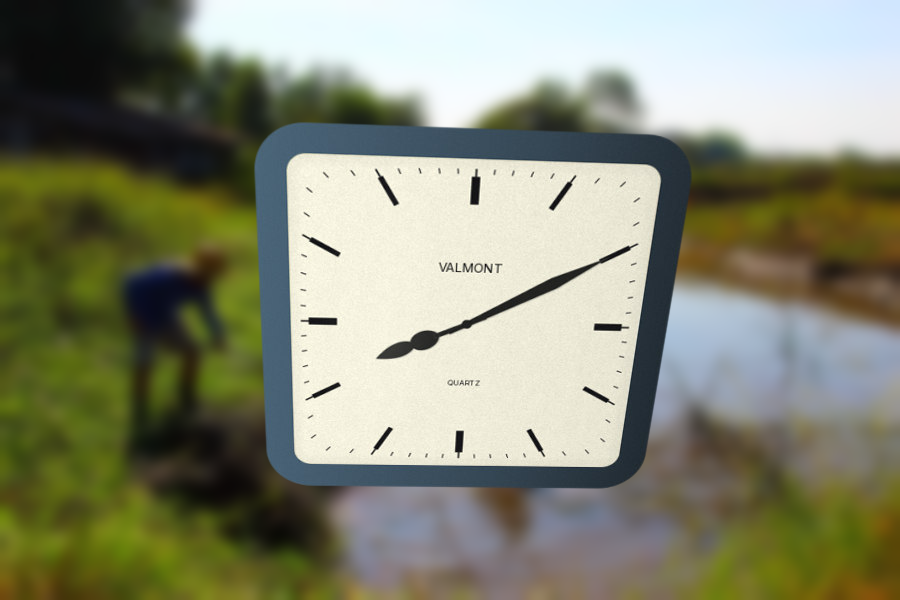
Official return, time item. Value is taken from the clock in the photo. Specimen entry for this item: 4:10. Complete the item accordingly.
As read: 8:10
